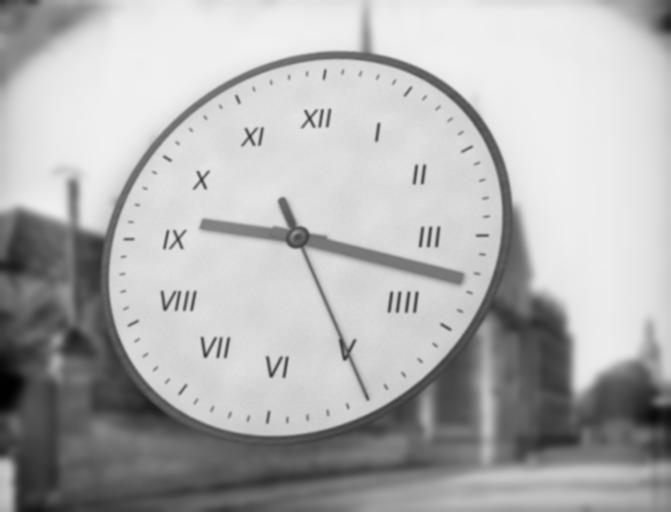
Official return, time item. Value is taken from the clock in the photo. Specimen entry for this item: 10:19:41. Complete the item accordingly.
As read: 9:17:25
